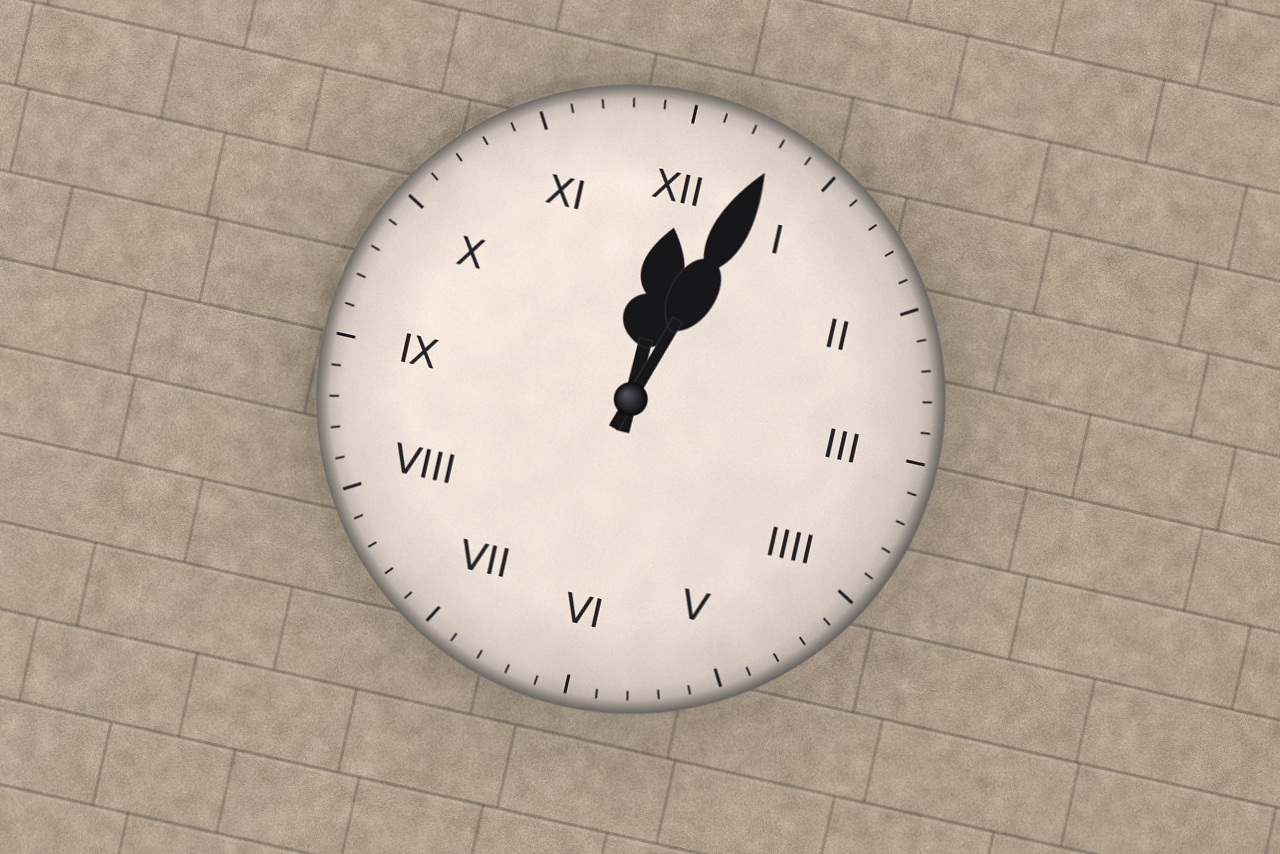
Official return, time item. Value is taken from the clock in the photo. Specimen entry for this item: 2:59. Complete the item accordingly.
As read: 12:03
